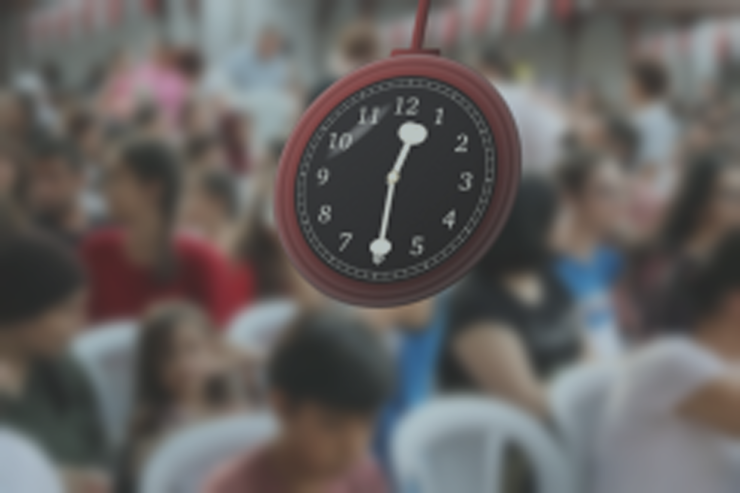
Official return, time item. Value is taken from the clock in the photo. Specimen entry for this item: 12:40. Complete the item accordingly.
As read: 12:30
